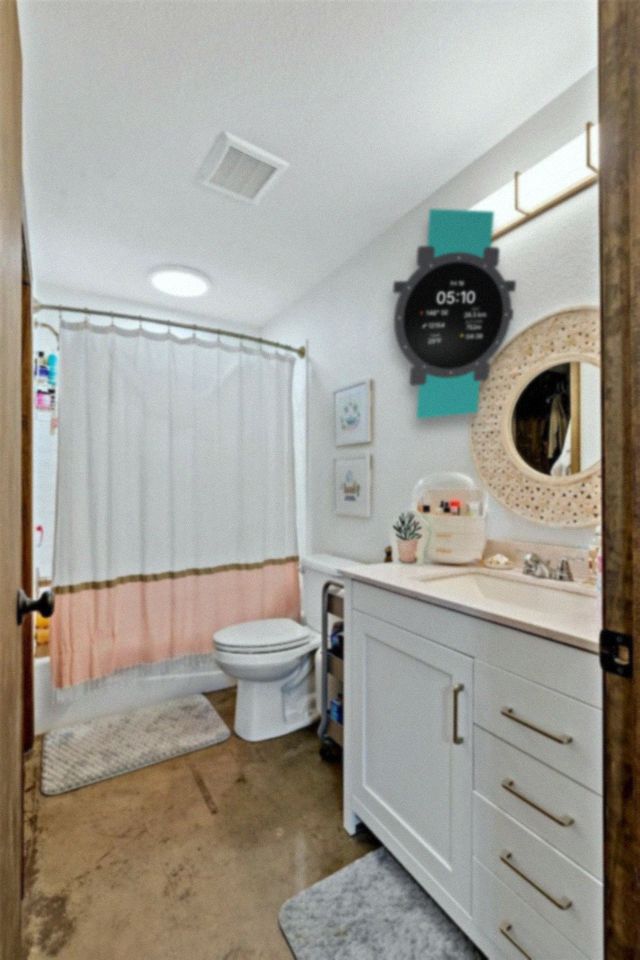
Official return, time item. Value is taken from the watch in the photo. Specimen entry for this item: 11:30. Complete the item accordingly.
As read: 5:10
